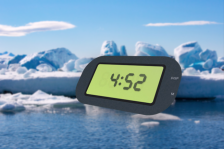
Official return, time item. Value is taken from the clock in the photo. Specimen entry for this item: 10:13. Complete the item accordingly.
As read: 4:52
